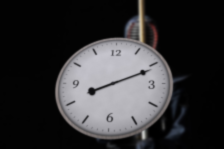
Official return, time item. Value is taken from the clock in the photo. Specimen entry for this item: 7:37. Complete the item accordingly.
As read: 8:11
